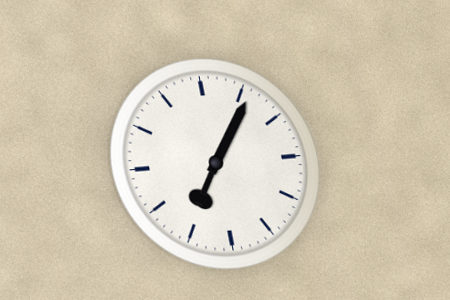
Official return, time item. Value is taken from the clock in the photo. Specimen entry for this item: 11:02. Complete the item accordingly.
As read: 7:06
